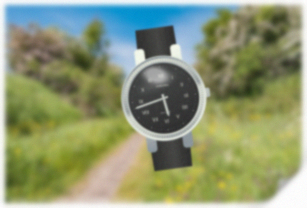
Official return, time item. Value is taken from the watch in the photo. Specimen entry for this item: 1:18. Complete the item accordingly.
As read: 5:43
